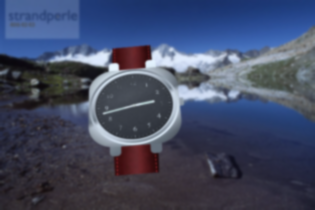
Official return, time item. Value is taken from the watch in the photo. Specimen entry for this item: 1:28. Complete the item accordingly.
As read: 2:43
